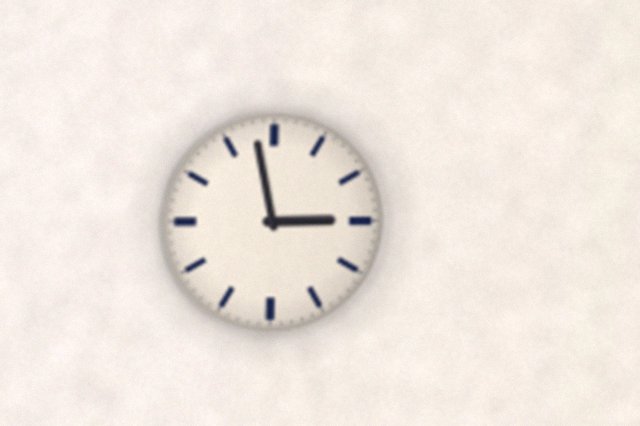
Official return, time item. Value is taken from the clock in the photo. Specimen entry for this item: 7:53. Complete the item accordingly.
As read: 2:58
